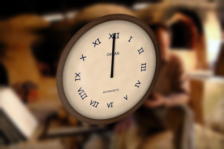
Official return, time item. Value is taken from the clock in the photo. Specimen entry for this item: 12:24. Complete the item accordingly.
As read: 12:00
